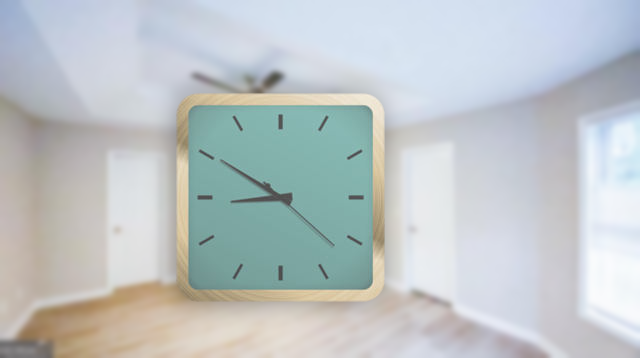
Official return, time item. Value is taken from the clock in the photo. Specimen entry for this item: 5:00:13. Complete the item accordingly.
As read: 8:50:22
